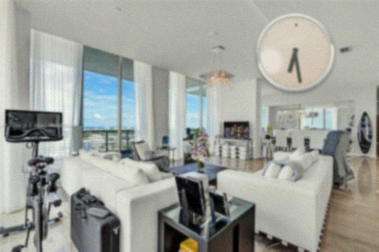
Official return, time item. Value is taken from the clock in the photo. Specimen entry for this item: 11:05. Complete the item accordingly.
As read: 6:28
